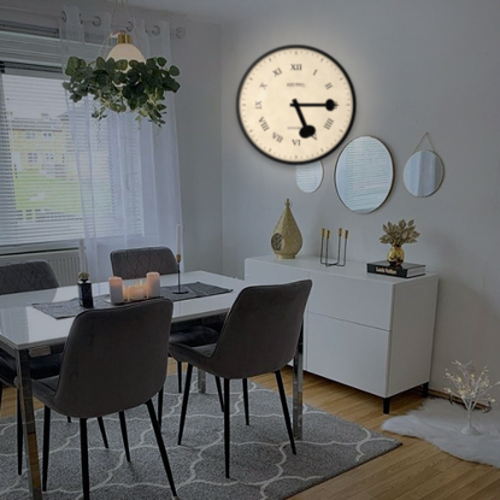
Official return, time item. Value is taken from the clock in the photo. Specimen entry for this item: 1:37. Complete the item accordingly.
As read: 5:15
